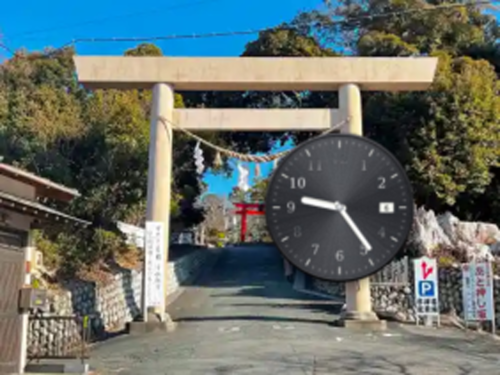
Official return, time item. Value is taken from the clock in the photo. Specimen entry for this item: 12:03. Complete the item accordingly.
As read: 9:24
